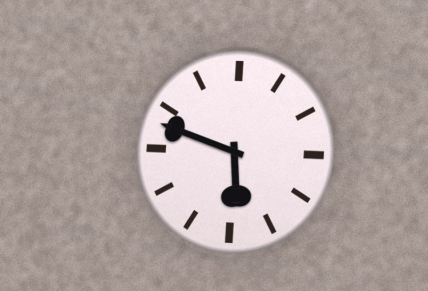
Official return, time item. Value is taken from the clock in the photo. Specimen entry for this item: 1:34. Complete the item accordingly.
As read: 5:48
